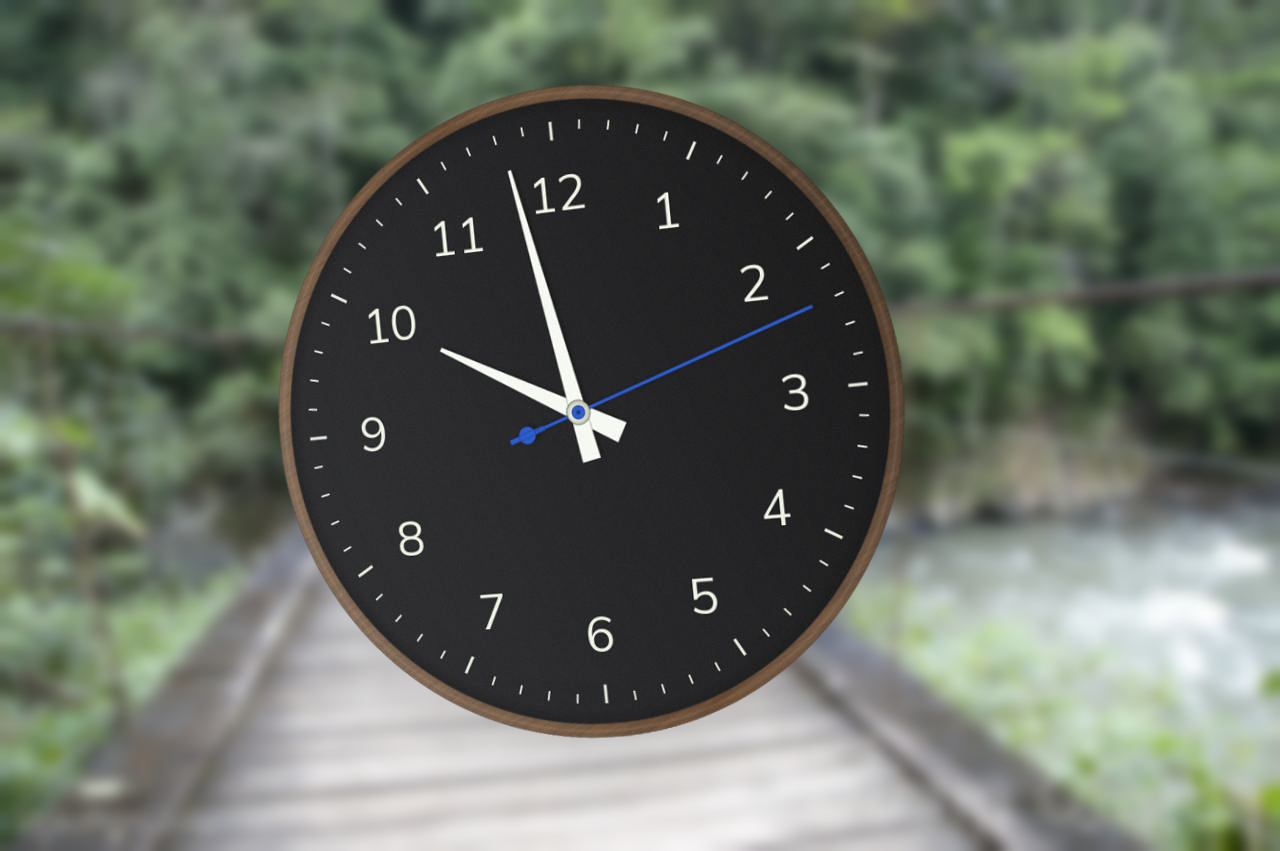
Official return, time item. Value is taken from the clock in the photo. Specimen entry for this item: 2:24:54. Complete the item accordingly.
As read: 9:58:12
